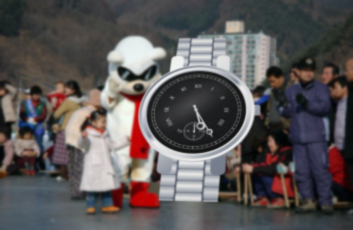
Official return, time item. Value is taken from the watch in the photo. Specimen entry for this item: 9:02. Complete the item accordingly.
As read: 5:25
